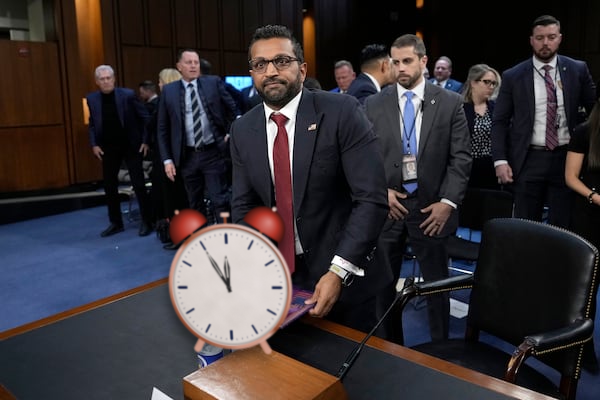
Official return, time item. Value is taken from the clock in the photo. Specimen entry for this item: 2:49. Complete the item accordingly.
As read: 11:55
